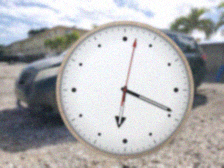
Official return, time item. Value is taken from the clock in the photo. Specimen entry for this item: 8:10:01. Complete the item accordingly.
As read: 6:19:02
